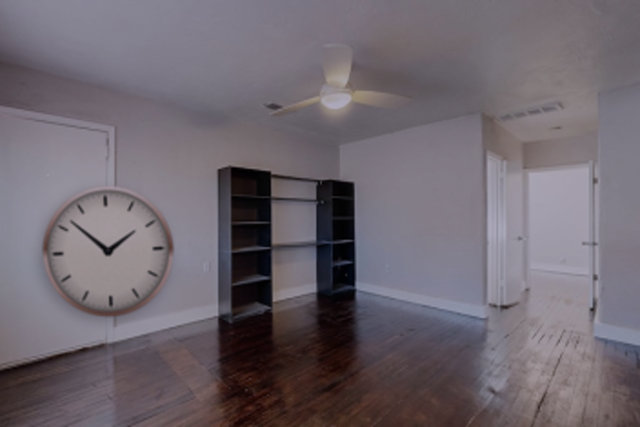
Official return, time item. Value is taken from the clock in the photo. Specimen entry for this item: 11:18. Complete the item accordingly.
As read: 1:52
